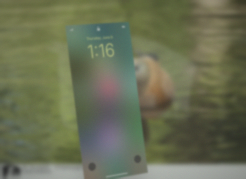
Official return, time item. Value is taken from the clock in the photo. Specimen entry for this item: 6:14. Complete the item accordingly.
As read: 1:16
